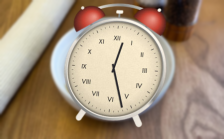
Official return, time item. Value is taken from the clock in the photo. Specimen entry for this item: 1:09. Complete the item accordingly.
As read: 12:27
